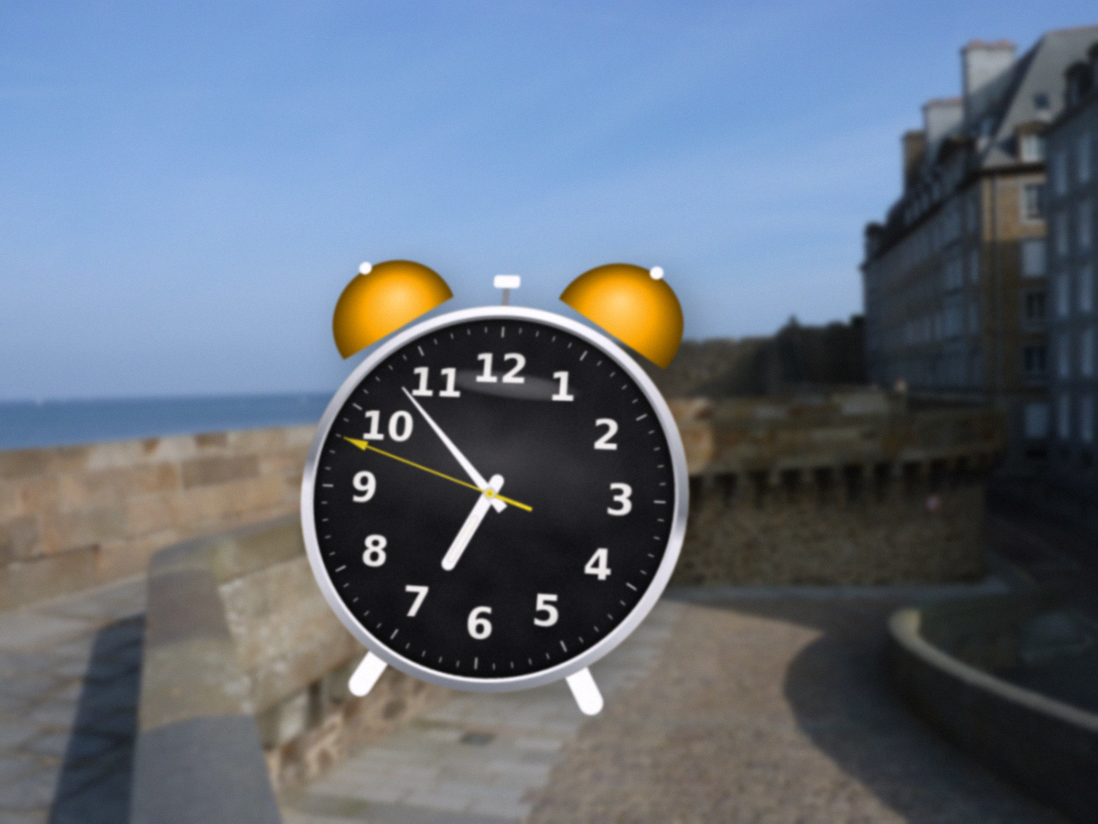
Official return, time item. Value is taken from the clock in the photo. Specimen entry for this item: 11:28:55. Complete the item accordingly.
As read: 6:52:48
